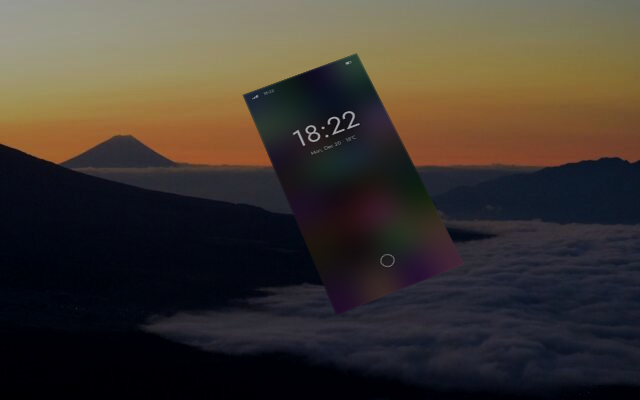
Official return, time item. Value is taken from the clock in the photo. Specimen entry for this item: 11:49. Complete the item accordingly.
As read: 18:22
